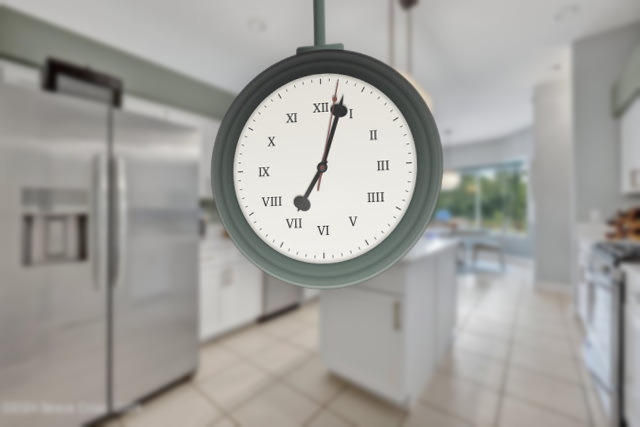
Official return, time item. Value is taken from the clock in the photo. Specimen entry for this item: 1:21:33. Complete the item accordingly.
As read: 7:03:02
